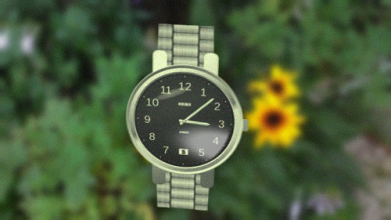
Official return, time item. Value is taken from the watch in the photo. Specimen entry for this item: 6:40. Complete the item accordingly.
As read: 3:08
